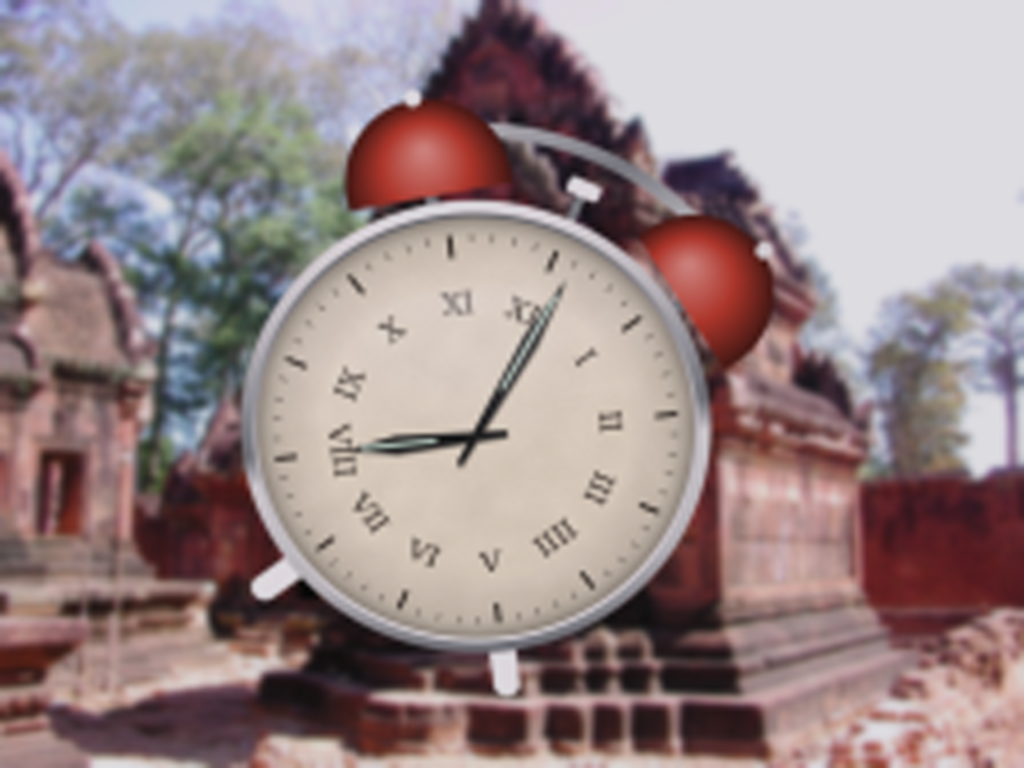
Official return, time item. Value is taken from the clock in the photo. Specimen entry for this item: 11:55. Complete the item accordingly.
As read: 8:01
